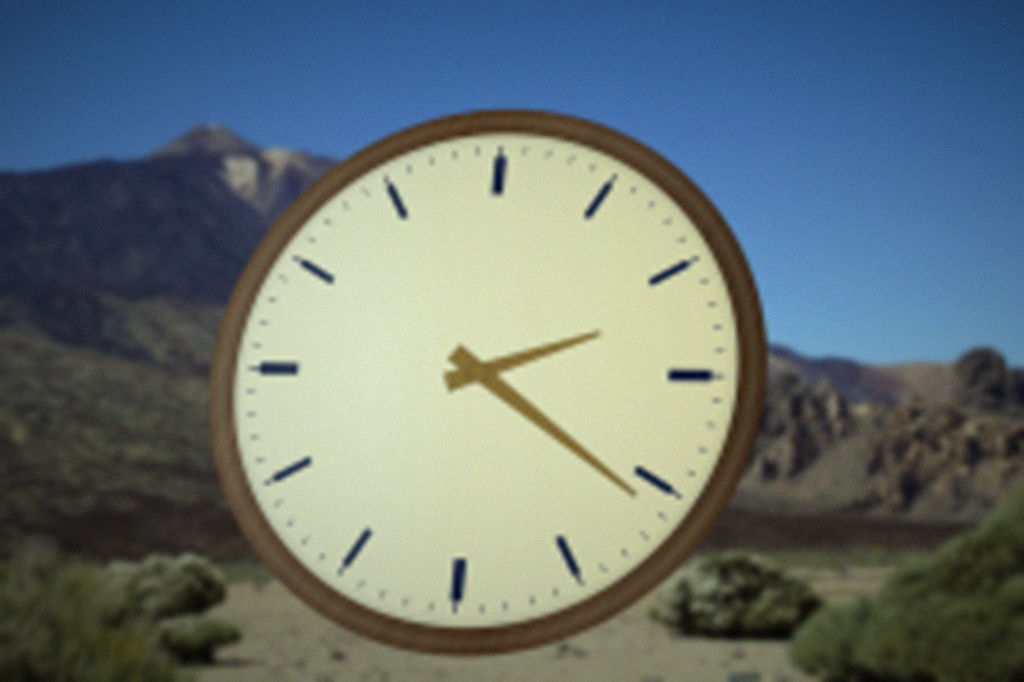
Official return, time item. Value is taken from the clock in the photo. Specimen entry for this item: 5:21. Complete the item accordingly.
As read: 2:21
